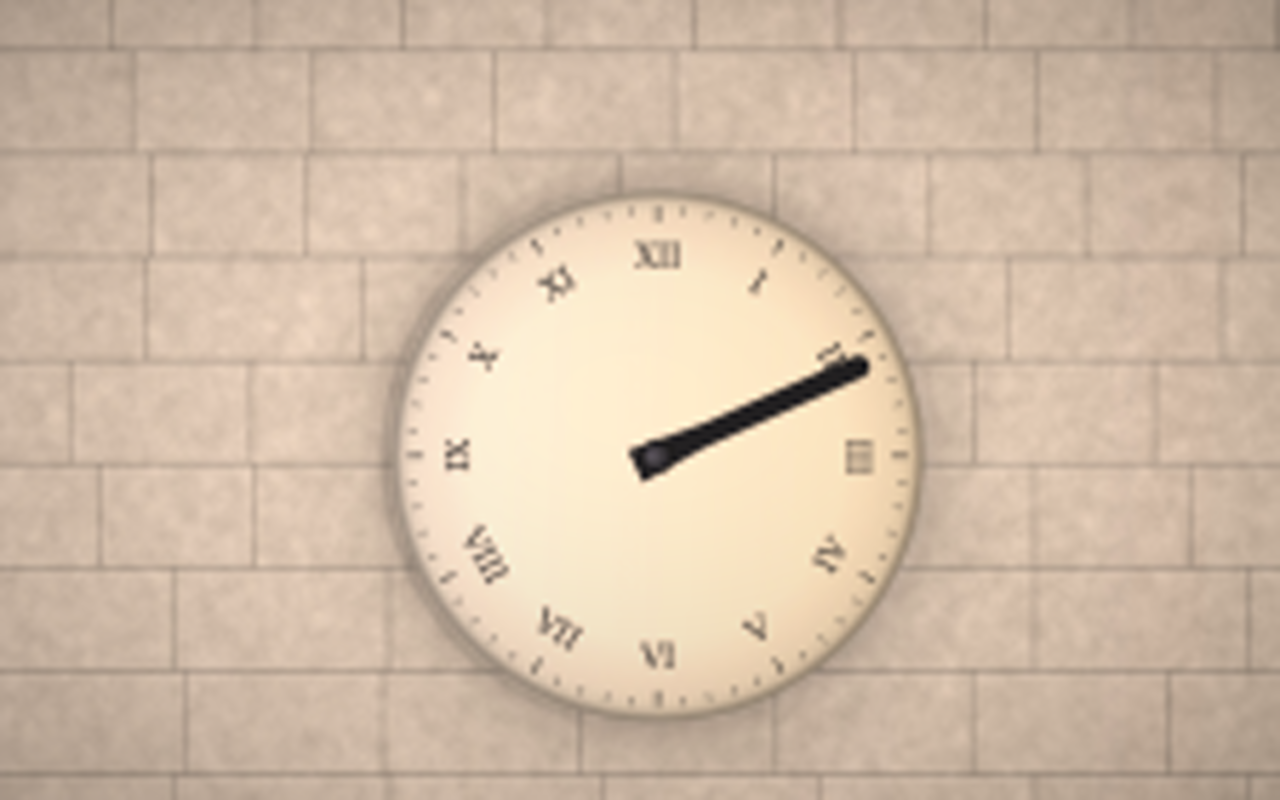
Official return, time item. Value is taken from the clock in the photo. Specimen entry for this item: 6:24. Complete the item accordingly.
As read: 2:11
